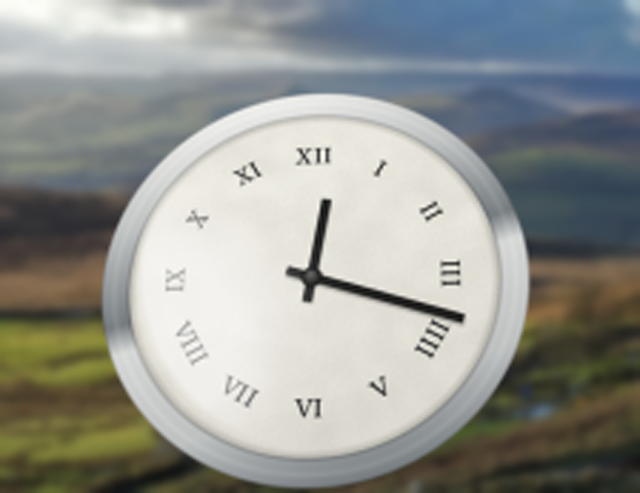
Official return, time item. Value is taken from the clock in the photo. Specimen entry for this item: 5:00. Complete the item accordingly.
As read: 12:18
